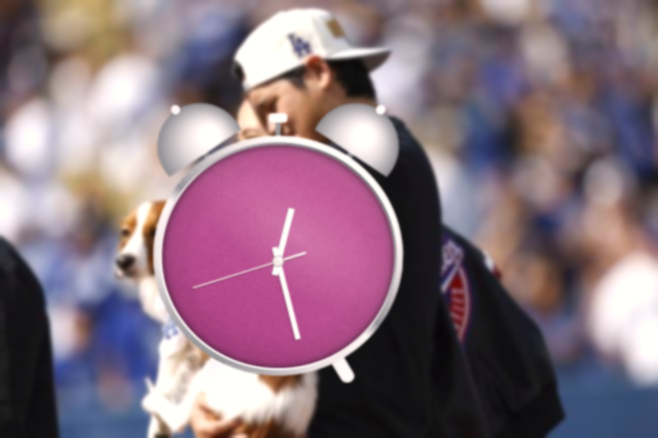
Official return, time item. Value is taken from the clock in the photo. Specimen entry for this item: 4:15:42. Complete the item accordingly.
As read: 12:27:42
